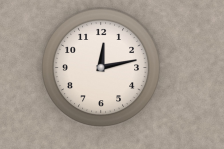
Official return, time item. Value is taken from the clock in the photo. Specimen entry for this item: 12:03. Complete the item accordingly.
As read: 12:13
